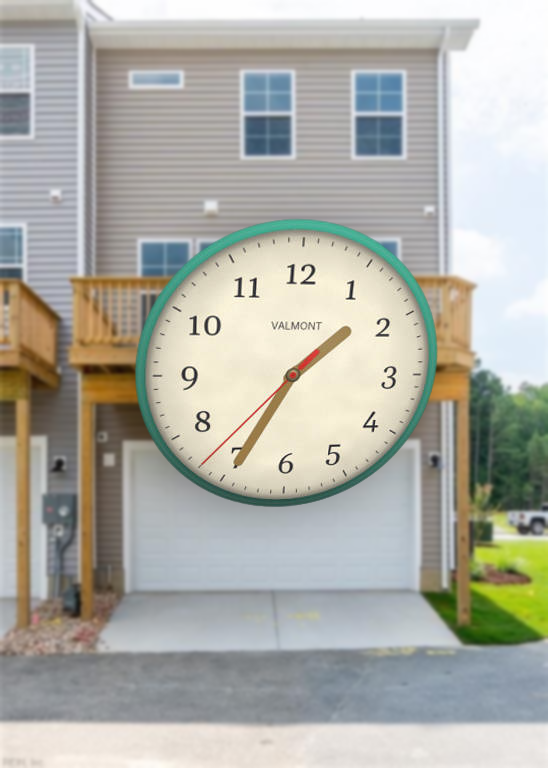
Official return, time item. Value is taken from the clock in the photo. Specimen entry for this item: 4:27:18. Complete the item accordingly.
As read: 1:34:37
